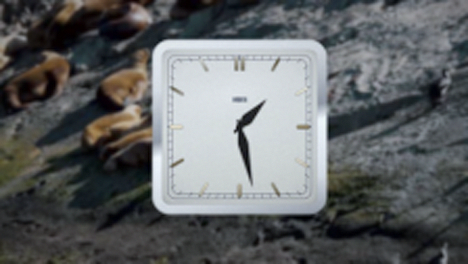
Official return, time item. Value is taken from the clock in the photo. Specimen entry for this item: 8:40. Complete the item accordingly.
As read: 1:28
